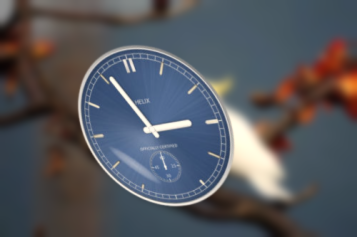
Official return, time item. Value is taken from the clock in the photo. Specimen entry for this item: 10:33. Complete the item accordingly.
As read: 2:56
